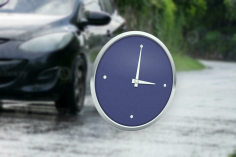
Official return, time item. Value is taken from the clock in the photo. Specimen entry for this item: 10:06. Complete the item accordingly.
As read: 3:00
